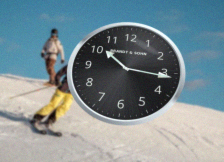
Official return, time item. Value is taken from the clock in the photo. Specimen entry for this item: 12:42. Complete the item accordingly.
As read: 10:16
